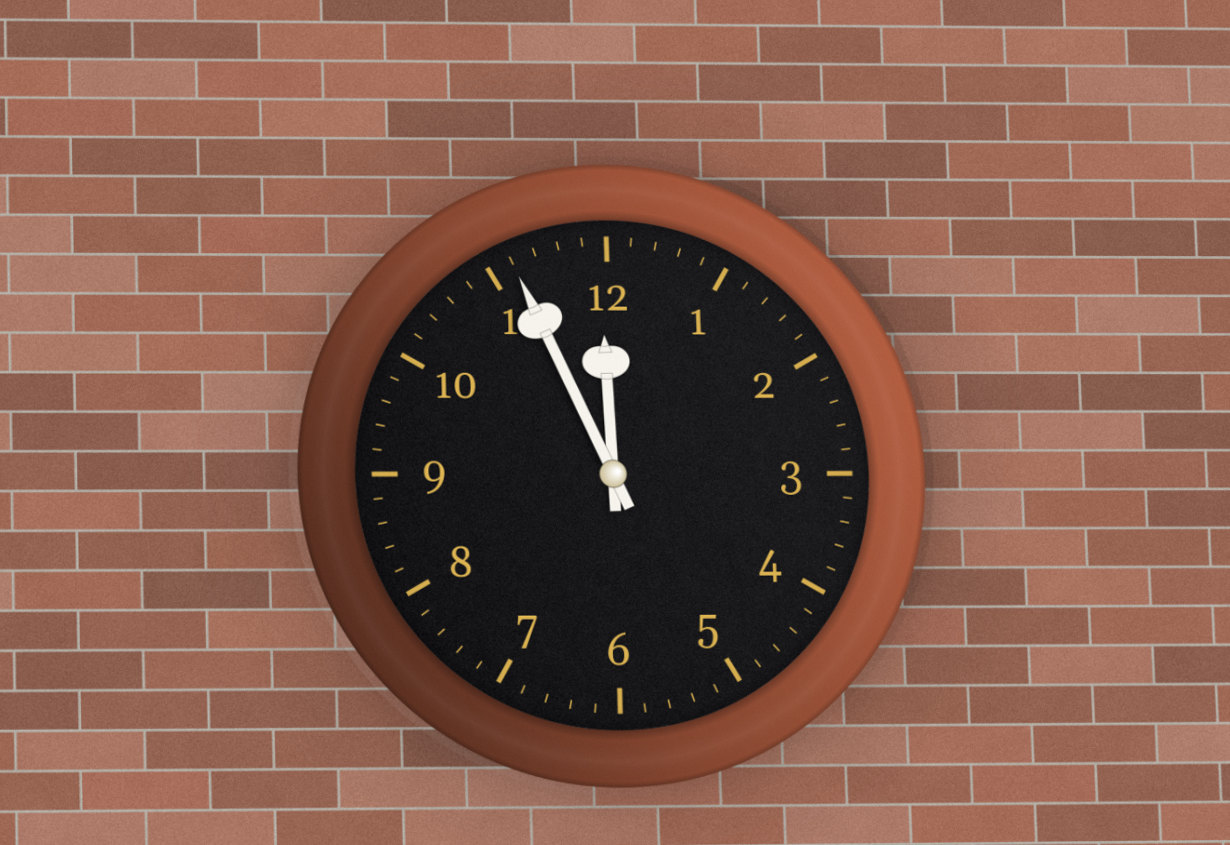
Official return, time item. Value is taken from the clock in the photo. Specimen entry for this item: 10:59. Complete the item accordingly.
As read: 11:56
